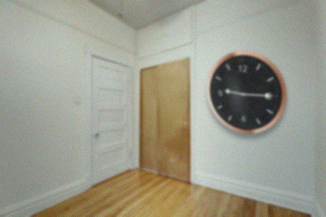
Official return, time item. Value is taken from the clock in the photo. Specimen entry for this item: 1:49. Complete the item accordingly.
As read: 9:15
